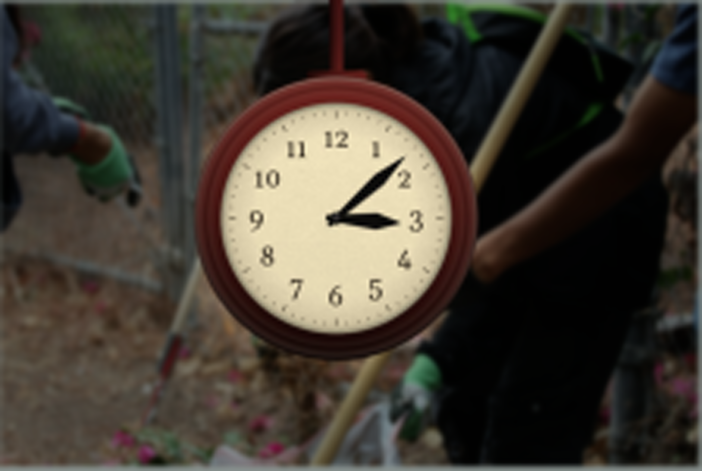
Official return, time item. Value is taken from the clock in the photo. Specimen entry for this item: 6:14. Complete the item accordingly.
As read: 3:08
